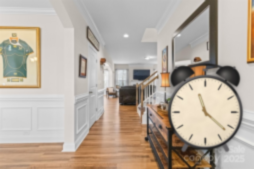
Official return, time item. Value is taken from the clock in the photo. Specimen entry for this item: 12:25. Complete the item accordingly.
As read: 11:22
